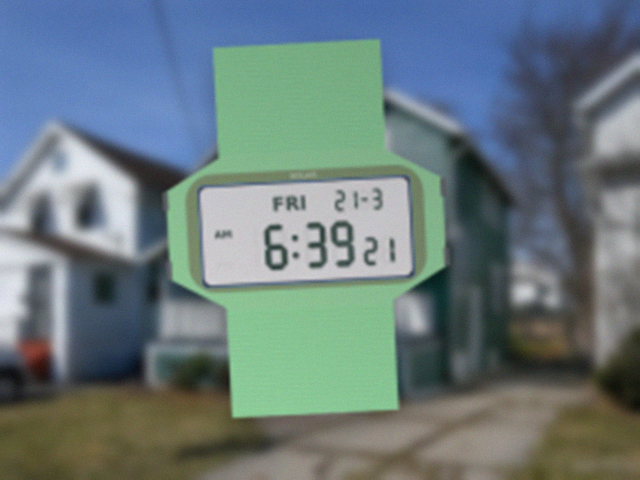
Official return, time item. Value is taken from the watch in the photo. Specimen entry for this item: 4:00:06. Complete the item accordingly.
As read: 6:39:21
